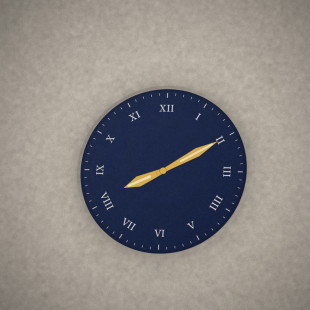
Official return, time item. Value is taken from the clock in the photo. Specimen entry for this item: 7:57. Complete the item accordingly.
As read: 8:10
